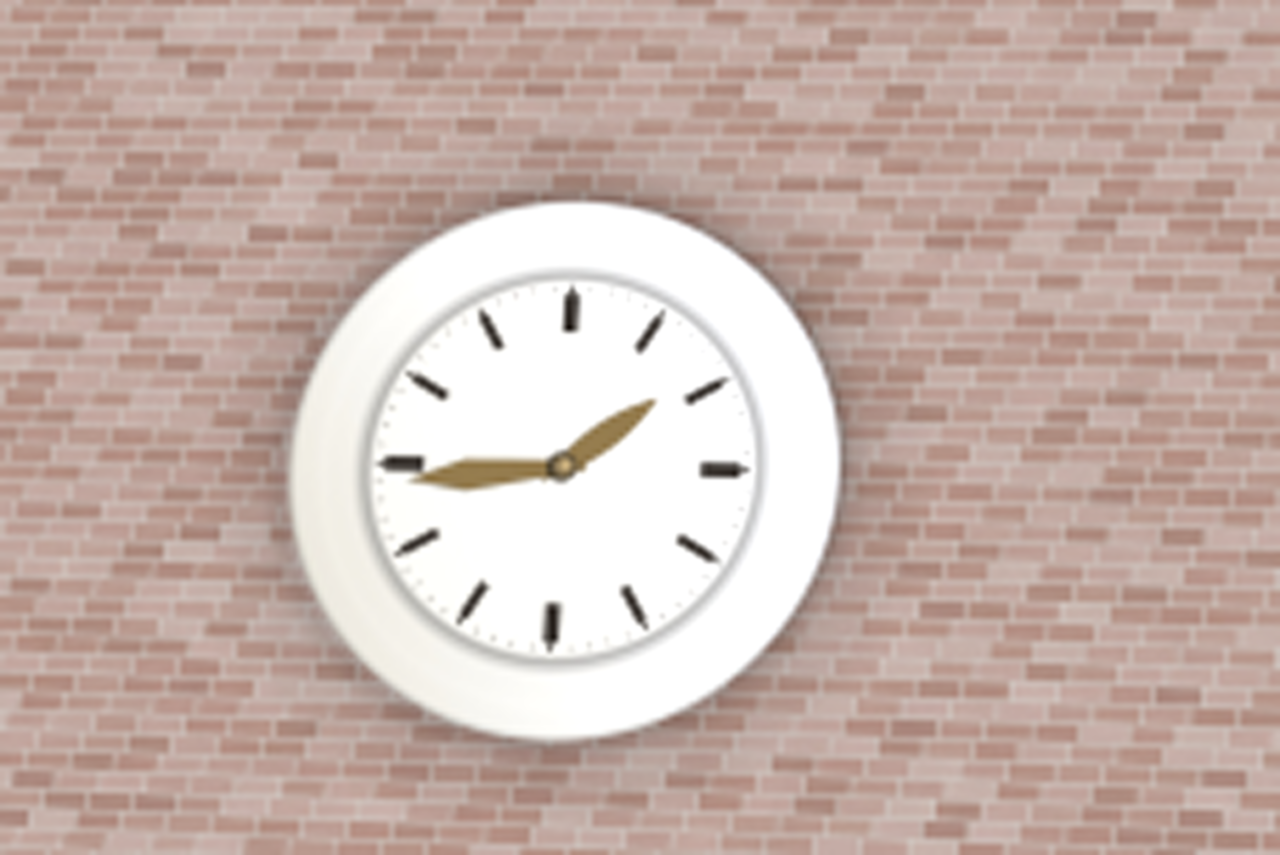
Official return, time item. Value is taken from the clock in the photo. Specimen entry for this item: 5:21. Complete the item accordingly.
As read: 1:44
